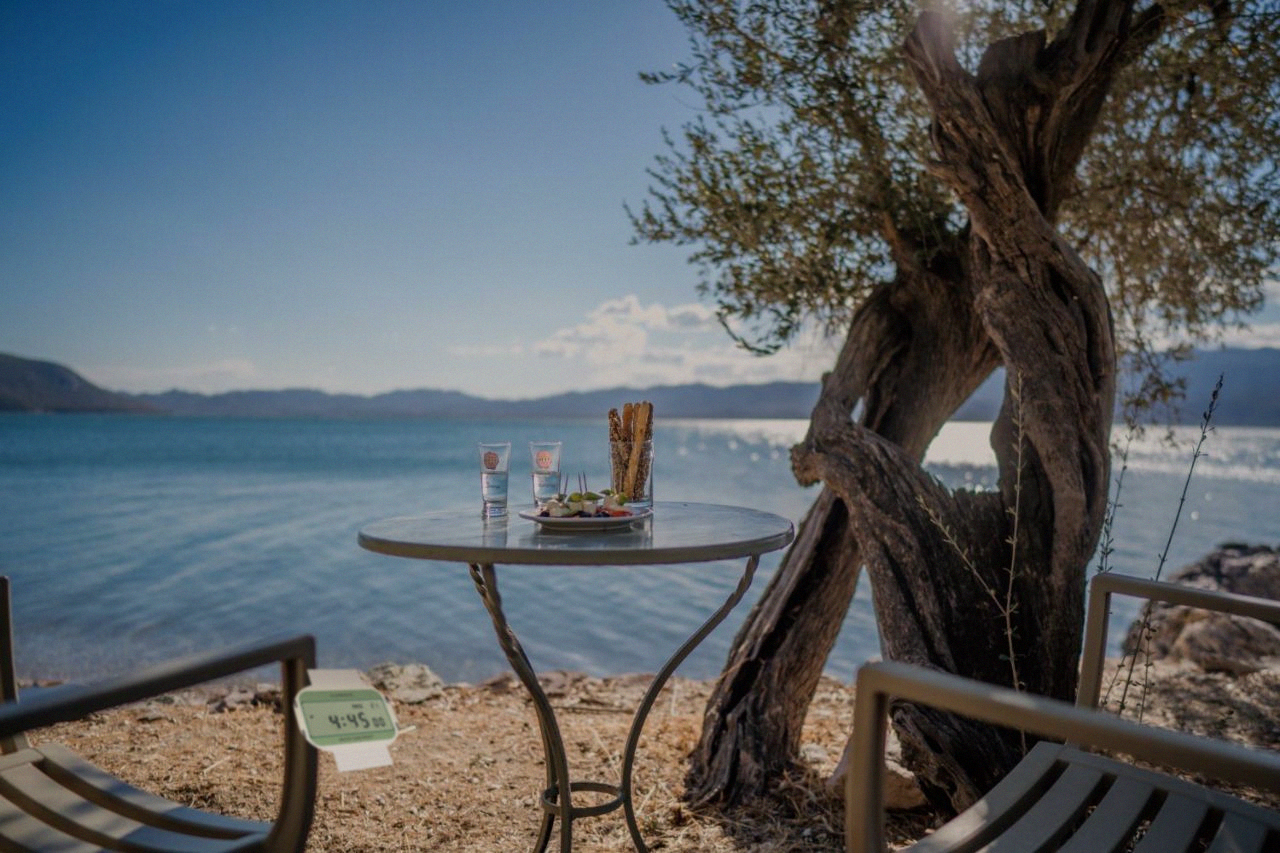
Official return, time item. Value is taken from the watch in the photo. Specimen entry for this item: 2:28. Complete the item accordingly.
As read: 4:45
